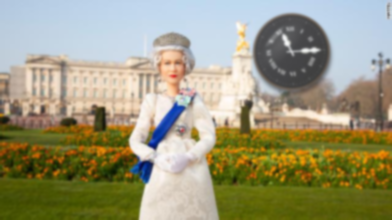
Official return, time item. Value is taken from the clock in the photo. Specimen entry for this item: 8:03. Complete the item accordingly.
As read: 11:15
